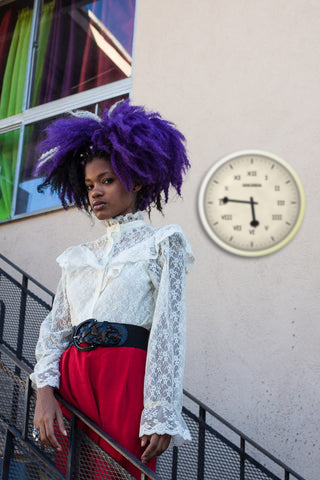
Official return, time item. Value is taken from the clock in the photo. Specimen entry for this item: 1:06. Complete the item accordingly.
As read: 5:46
